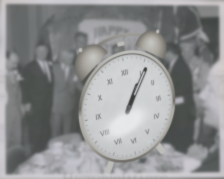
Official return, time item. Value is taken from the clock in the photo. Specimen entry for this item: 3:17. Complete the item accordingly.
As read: 1:06
